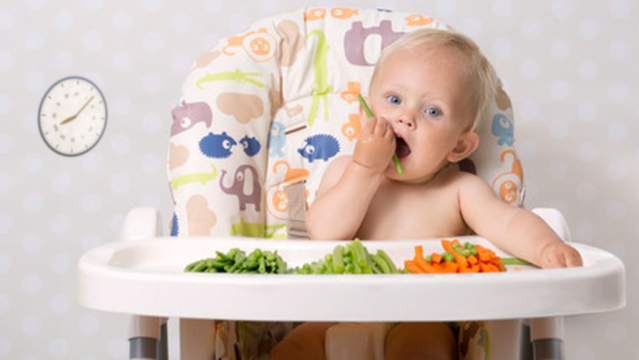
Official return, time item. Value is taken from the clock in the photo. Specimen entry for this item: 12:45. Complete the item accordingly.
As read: 8:07
